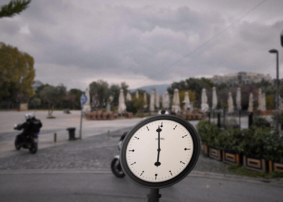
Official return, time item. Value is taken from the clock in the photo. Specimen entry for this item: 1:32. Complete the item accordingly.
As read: 5:59
